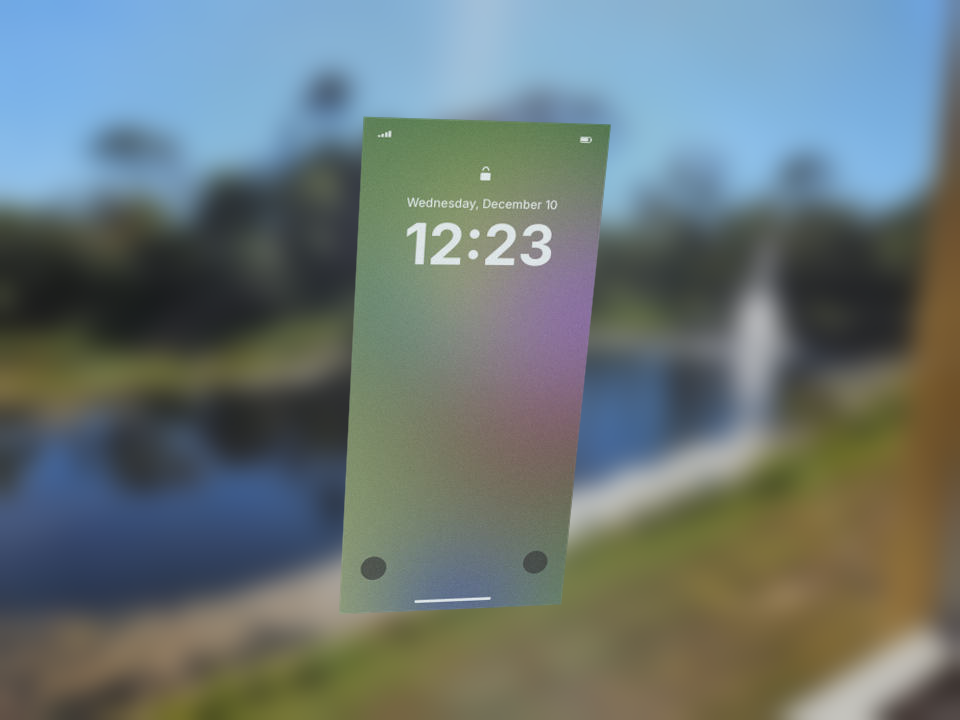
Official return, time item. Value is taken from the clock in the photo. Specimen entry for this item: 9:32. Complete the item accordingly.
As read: 12:23
